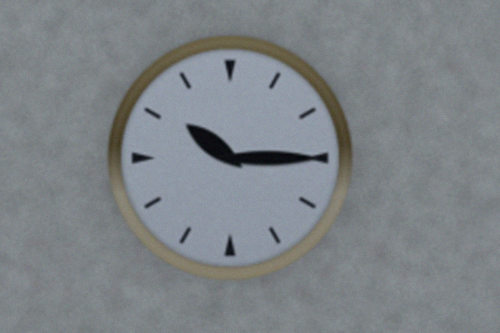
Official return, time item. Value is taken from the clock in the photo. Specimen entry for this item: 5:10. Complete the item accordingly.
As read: 10:15
